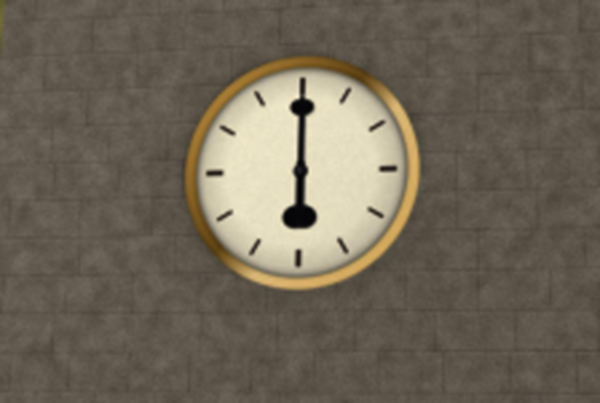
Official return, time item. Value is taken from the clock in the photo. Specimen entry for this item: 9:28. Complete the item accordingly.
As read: 6:00
